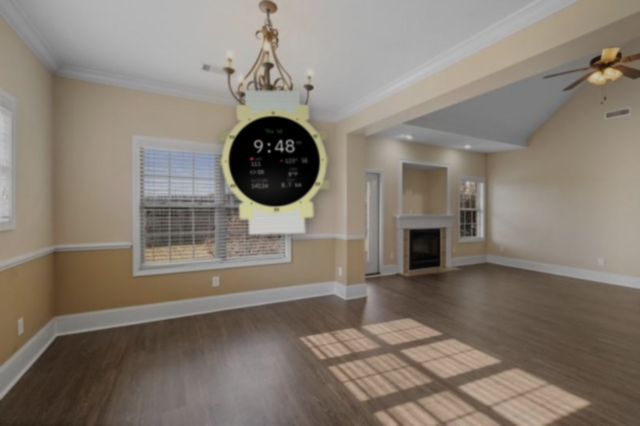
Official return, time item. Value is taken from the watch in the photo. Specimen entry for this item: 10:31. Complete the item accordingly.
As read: 9:48
